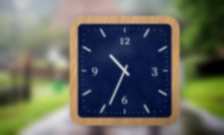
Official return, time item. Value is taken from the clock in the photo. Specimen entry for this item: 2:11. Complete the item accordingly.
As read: 10:34
